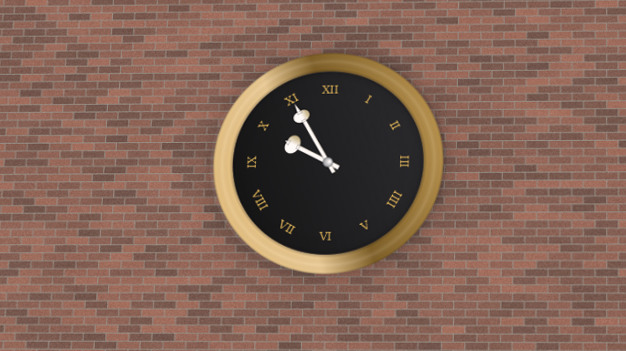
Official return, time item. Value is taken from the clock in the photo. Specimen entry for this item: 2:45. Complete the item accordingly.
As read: 9:55
